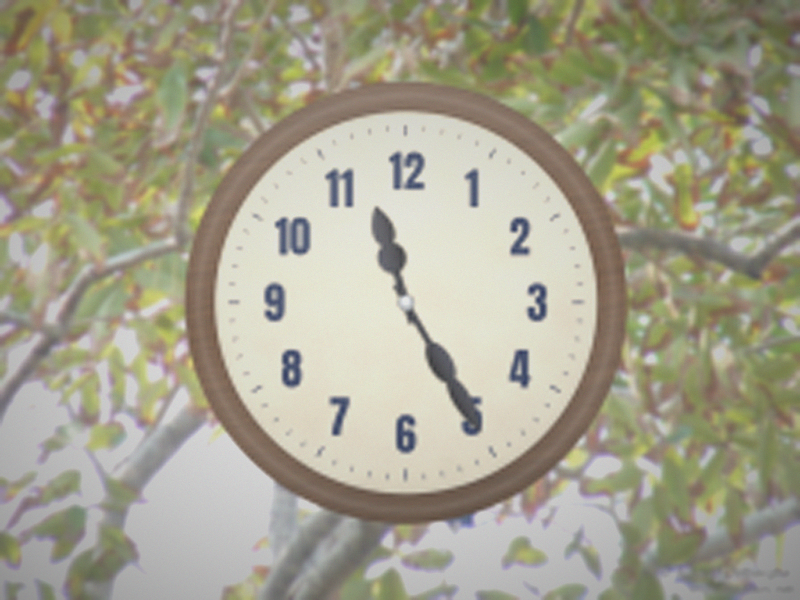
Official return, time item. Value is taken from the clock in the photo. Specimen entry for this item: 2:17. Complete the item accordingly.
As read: 11:25
